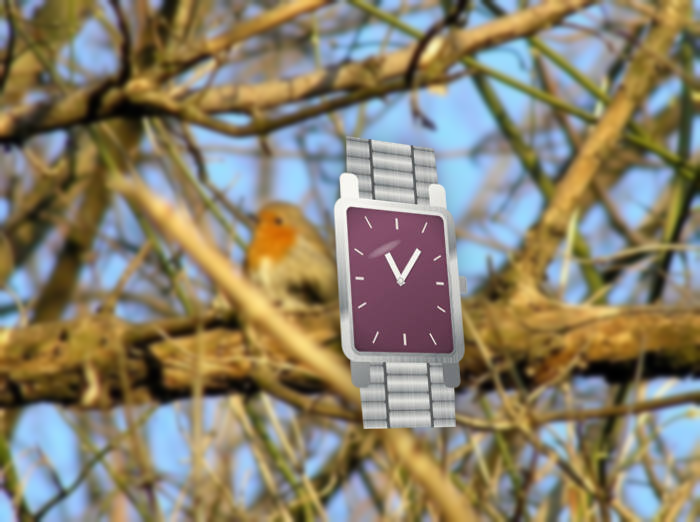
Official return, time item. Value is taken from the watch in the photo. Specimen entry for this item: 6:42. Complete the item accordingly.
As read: 11:06
